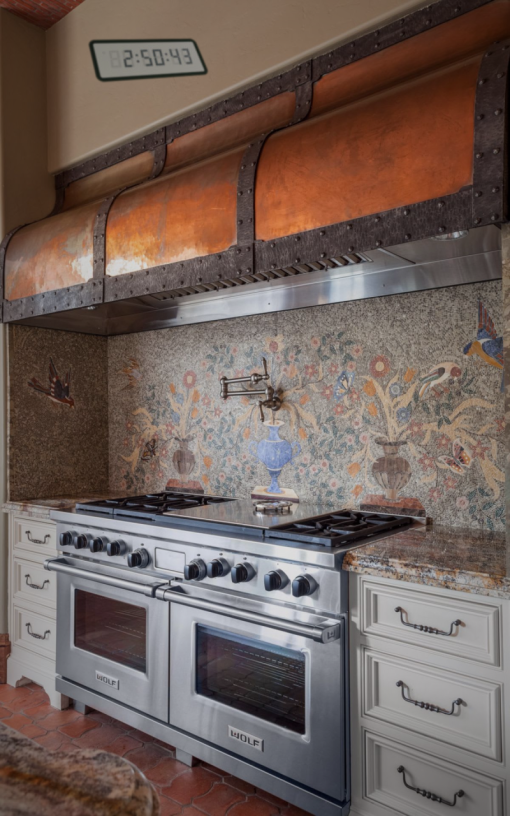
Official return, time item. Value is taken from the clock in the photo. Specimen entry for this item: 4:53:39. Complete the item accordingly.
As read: 2:50:43
